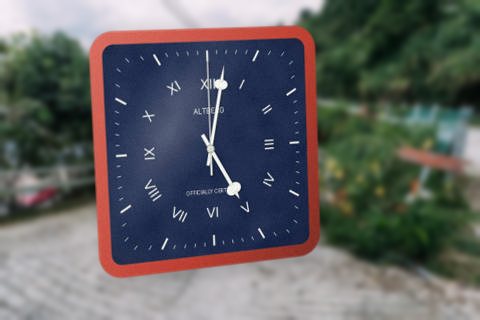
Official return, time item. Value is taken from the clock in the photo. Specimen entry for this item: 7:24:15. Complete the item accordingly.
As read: 5:02:00
